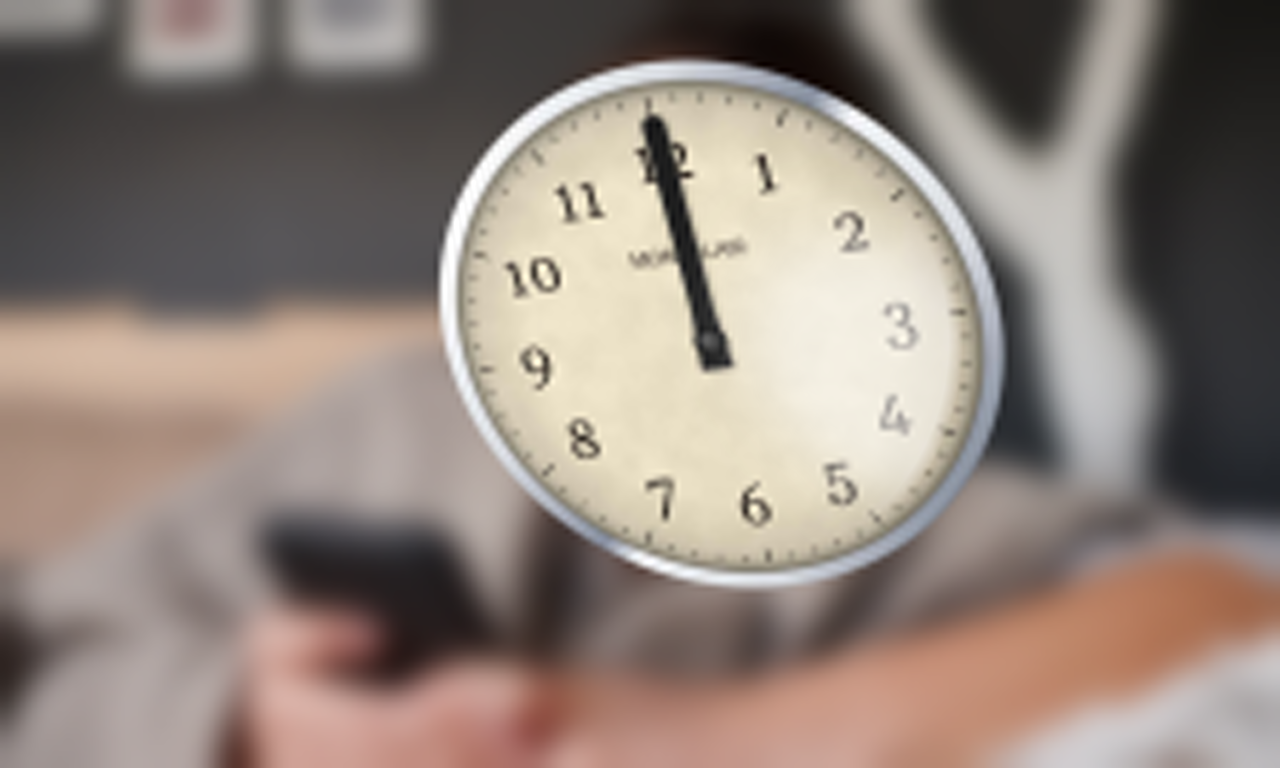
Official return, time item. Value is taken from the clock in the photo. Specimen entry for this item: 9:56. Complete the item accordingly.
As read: 12:00
